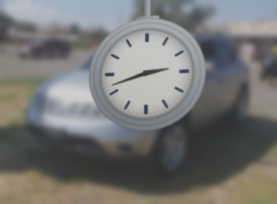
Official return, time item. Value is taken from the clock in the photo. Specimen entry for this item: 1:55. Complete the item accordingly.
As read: 2:42
